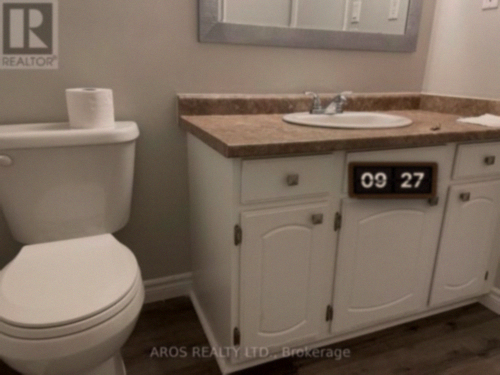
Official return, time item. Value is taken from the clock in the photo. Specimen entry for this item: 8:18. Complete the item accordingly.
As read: 9:27
